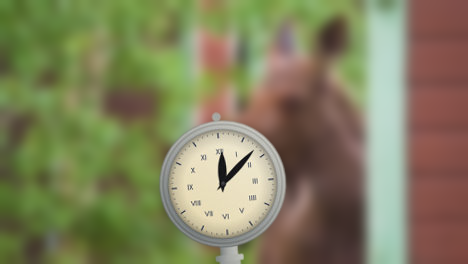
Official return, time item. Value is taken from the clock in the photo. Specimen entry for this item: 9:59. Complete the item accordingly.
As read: 12:08
